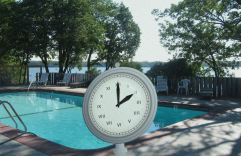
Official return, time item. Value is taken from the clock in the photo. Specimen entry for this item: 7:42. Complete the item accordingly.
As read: 2:00
